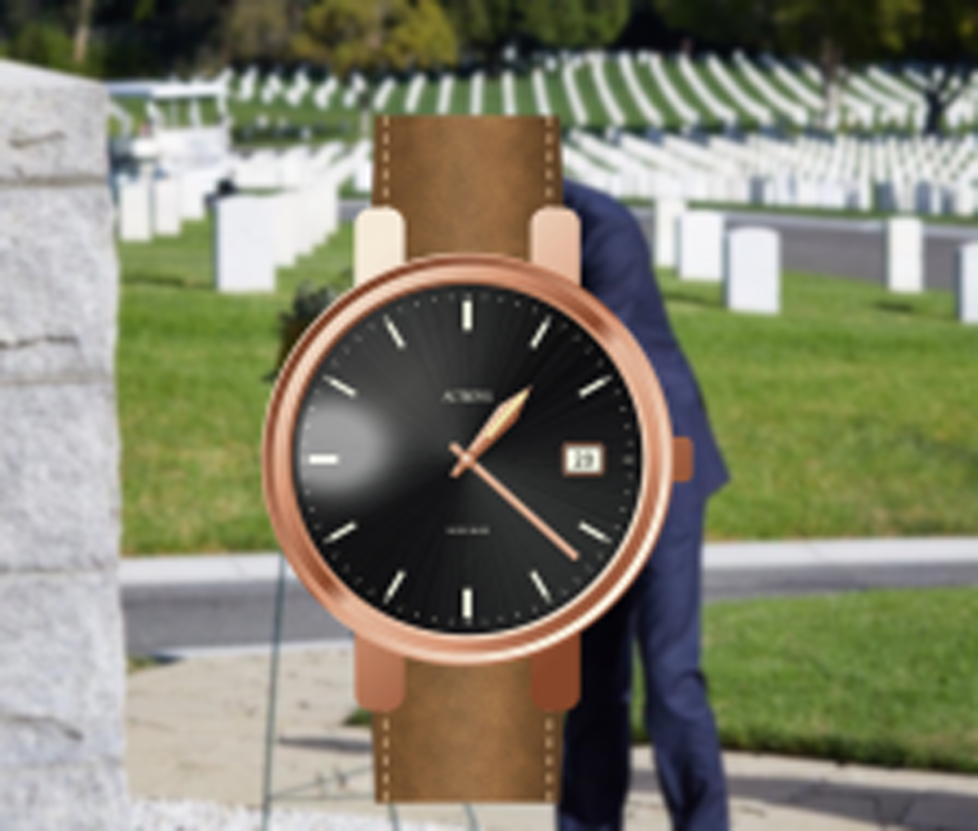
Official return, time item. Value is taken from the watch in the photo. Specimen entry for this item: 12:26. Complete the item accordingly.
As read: 1:22
